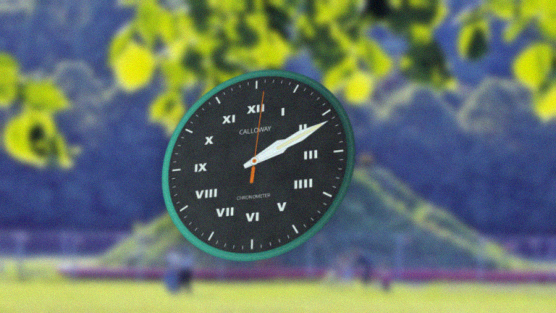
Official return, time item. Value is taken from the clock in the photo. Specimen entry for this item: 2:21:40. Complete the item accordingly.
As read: 2:11:01
